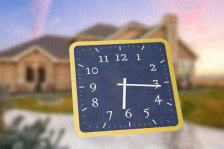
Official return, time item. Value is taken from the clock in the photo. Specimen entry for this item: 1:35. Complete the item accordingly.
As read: 6:16
